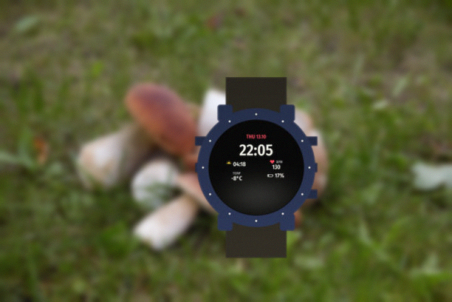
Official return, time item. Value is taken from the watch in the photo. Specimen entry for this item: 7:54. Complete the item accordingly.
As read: 22:05
